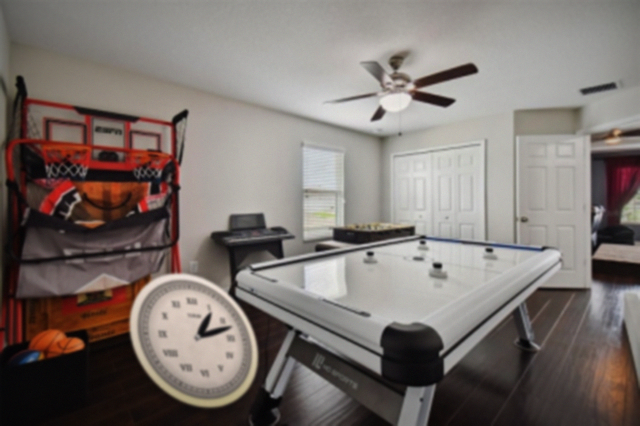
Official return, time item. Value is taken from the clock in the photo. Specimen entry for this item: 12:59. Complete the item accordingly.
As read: 1:12
